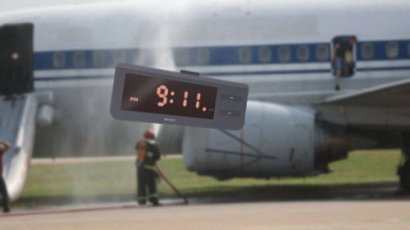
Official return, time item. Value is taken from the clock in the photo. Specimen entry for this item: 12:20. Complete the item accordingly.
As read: 9:11
